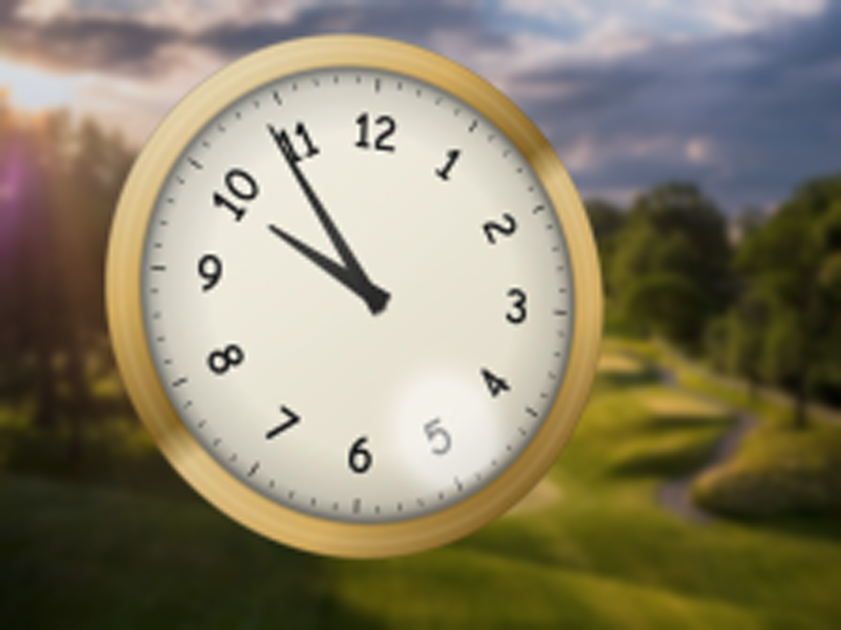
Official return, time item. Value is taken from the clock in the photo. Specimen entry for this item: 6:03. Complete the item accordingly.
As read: 9:54
